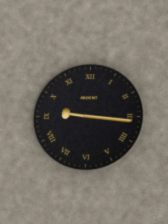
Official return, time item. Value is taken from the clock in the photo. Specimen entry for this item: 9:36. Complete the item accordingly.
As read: 9:16
